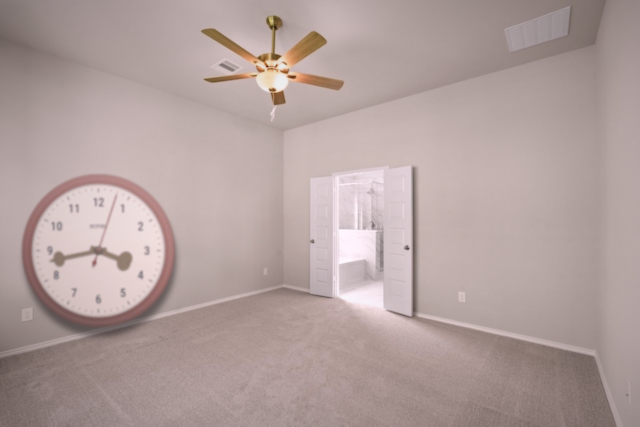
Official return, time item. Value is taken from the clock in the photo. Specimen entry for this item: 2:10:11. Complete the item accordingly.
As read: 3:43:03
